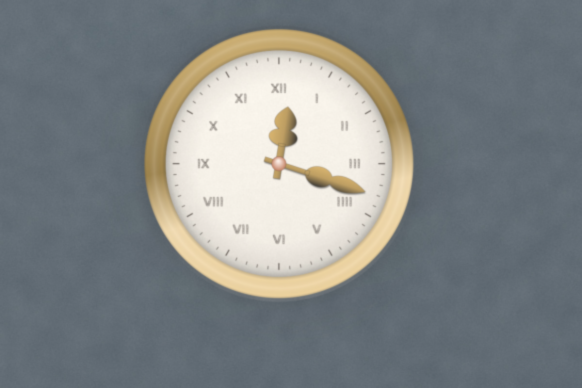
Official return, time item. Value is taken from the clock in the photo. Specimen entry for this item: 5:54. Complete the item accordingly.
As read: 12:18
